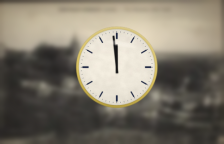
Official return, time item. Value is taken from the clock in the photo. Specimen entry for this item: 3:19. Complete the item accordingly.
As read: 11:59
